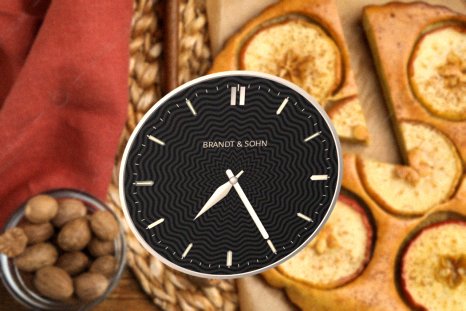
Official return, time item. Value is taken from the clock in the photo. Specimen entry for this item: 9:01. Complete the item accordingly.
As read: 7:25
